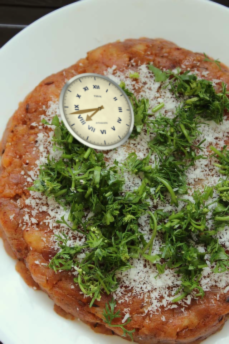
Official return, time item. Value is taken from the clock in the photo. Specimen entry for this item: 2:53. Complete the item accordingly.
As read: 7:43
